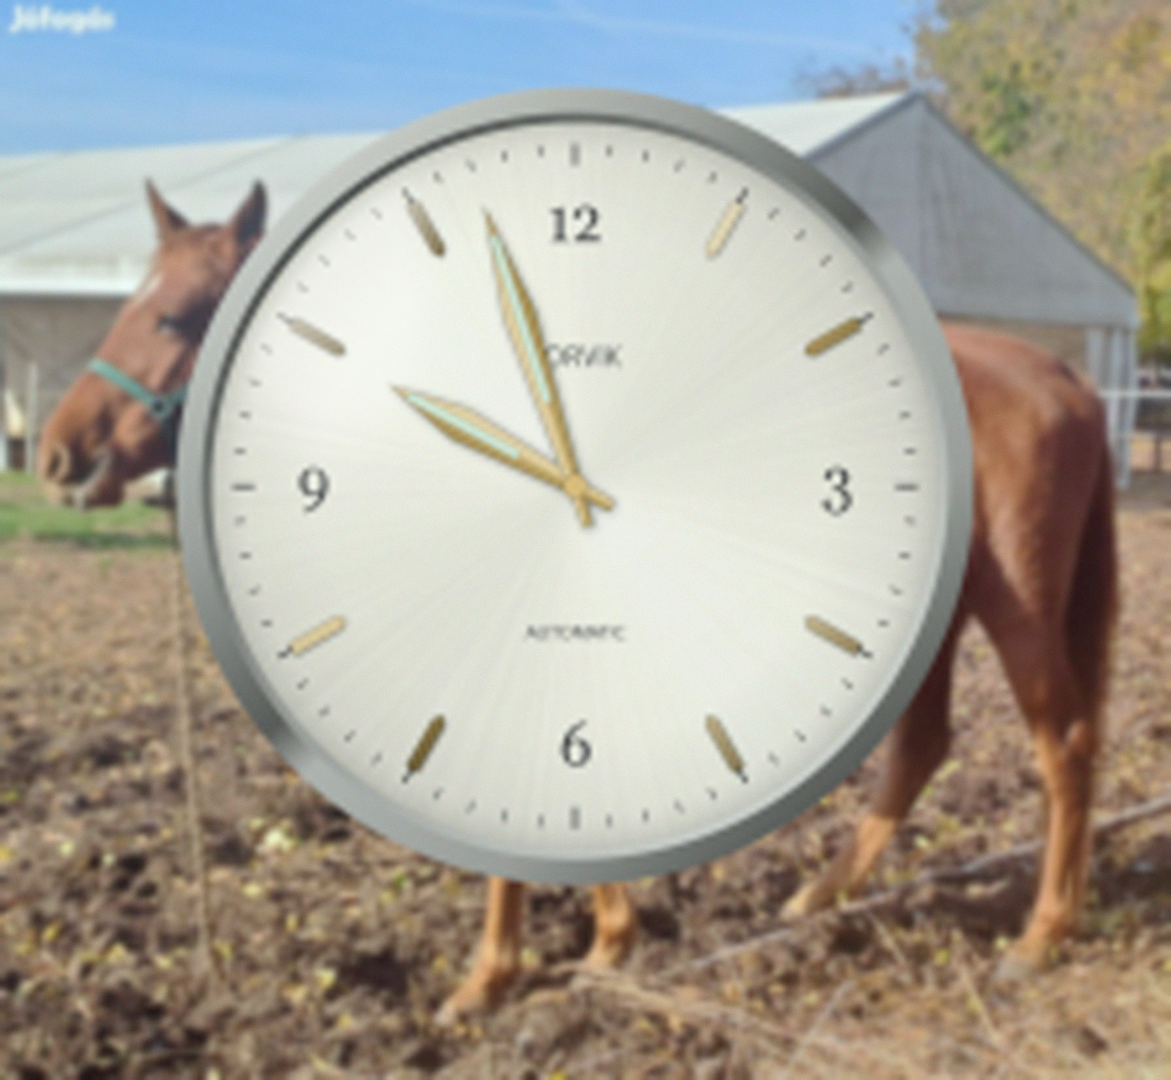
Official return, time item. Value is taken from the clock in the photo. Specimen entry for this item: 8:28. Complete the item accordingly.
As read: 9:57
